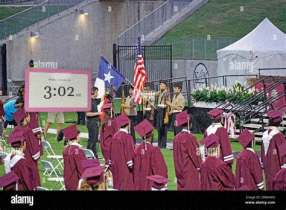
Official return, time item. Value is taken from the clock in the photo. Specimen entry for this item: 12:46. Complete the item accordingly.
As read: 3:02
